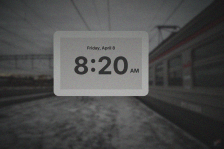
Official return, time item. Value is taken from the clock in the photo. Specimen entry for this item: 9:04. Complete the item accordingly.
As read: 8:20
